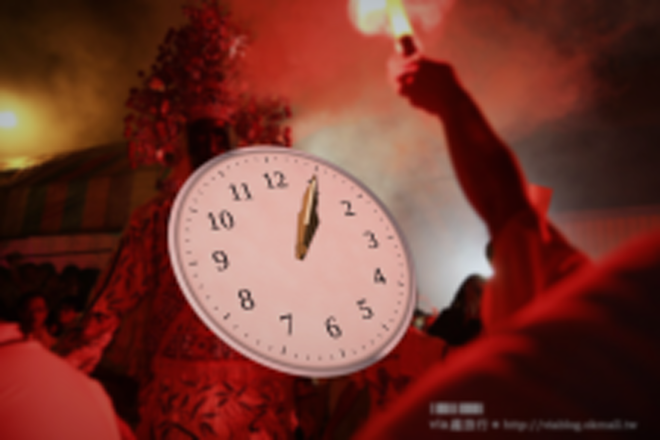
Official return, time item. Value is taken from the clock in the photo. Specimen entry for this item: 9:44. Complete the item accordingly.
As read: 1:05
